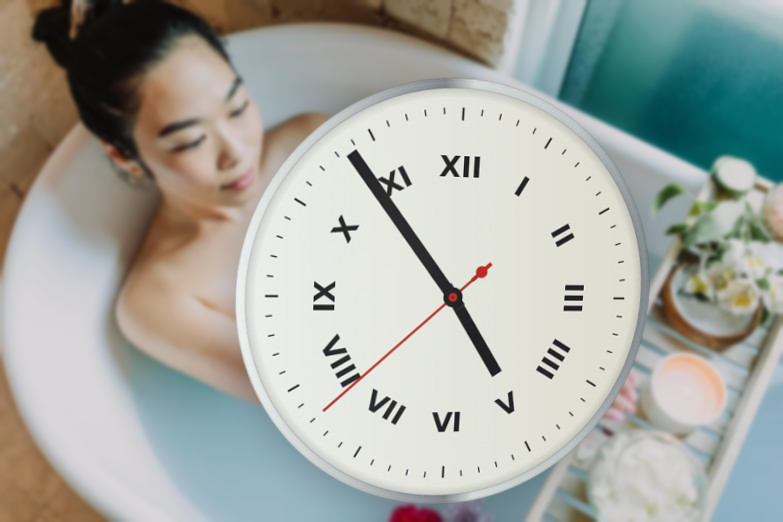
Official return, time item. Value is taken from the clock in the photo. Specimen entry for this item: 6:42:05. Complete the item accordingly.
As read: 4:53:38
